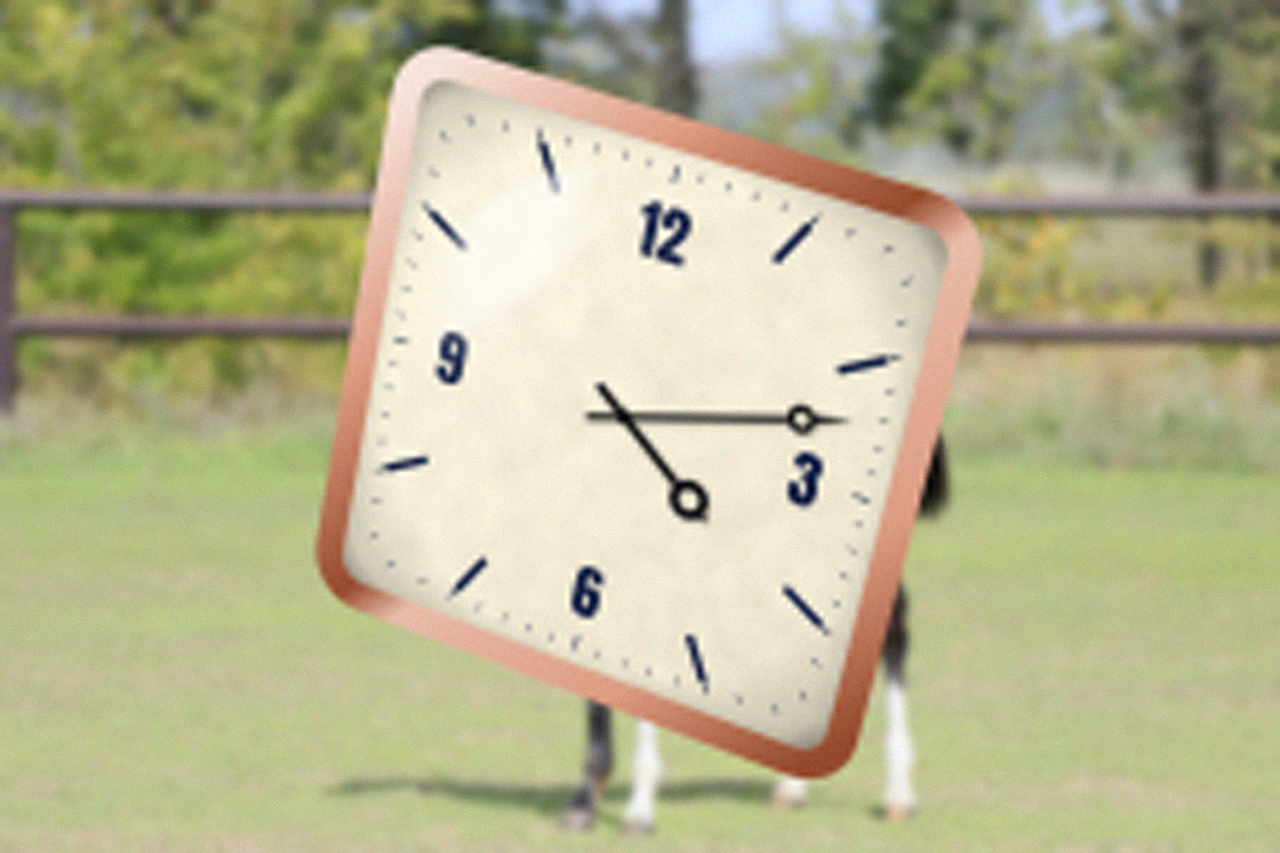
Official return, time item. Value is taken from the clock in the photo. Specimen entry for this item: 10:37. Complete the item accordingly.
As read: 4:12
